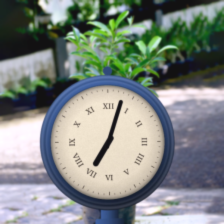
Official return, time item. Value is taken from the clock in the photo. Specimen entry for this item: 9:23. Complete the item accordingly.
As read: 7:03
